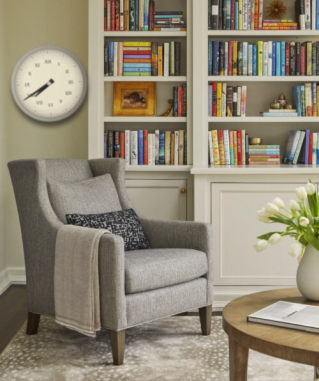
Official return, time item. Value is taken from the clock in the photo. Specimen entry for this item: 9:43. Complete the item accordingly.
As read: 7:40
